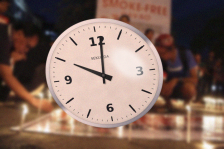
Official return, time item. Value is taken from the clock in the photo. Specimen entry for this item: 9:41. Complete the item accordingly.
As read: 10:01
